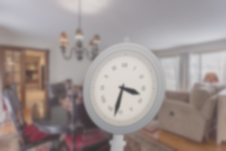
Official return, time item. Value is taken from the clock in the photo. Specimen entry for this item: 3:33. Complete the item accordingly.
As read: 3:32
